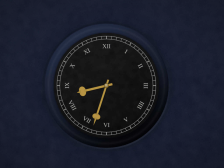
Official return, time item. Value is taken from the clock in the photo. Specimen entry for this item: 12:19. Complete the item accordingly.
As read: 8:33
